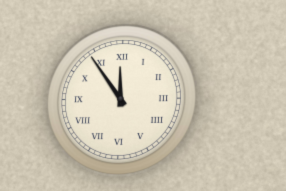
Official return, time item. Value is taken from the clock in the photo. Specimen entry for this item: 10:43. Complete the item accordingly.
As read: 11:54
